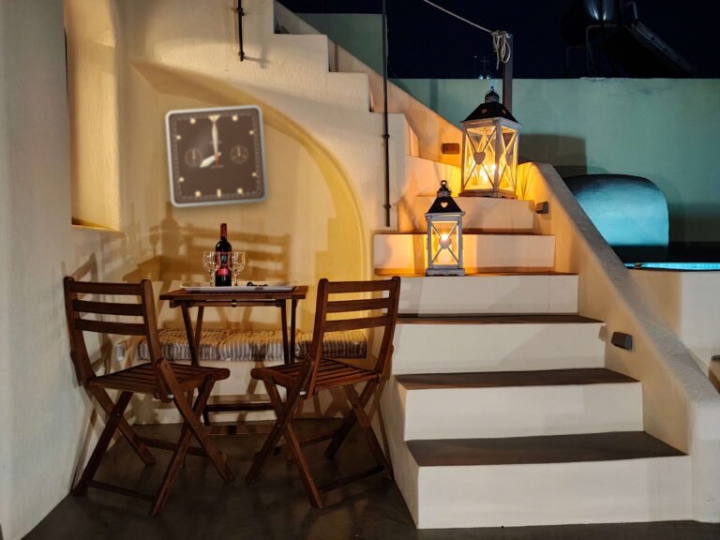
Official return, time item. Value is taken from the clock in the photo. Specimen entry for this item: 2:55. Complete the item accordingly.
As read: 8:00
